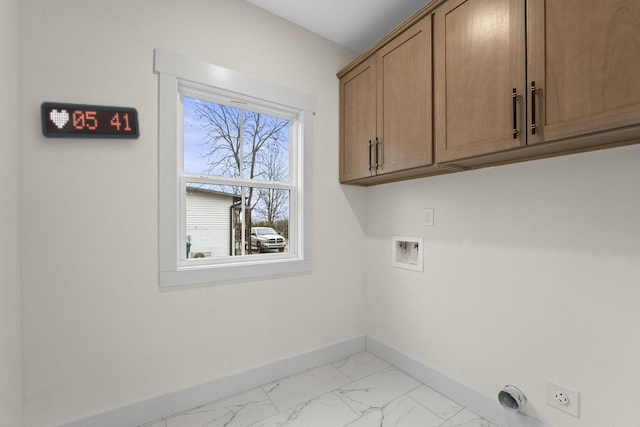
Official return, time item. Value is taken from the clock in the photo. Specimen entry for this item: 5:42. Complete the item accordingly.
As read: 5:41
